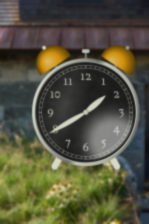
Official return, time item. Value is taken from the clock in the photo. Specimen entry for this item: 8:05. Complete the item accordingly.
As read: 1:40
